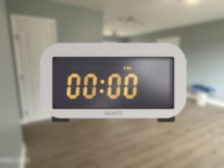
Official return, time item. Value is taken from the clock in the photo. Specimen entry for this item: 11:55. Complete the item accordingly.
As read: 0:00
